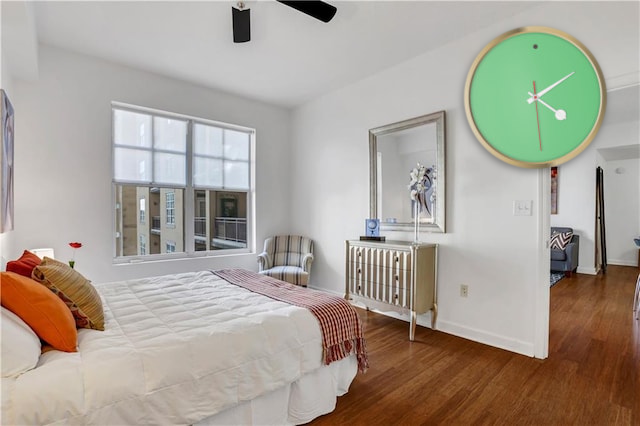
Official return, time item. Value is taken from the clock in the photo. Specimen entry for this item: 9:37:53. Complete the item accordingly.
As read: 4:09:29
